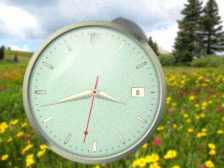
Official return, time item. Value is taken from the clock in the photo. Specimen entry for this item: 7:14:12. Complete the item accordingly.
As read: 3:42:32
